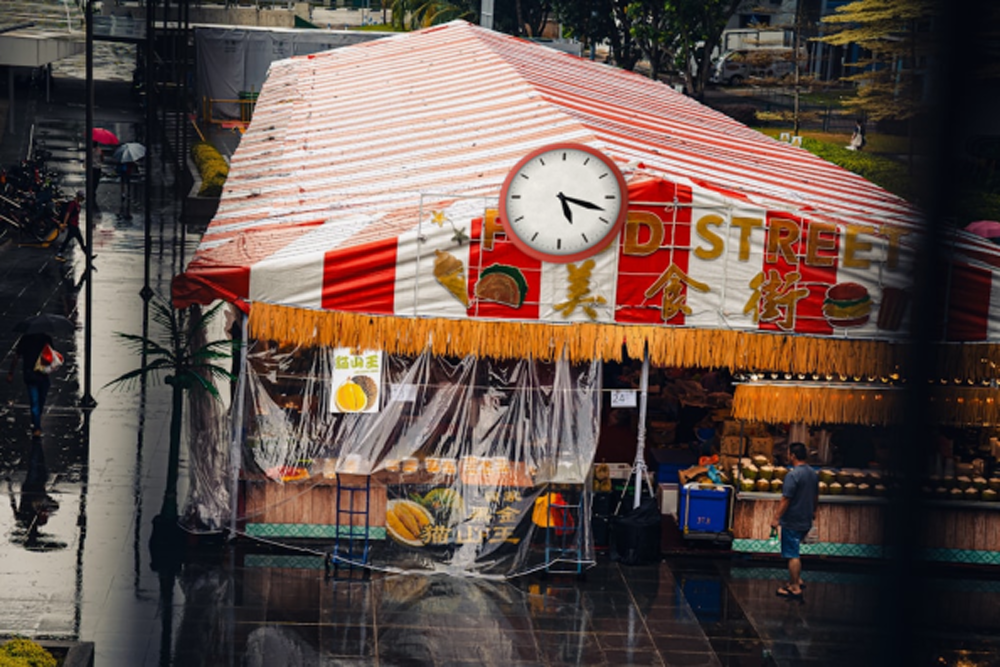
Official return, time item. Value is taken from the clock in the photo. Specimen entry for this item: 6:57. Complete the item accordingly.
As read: 5:18
